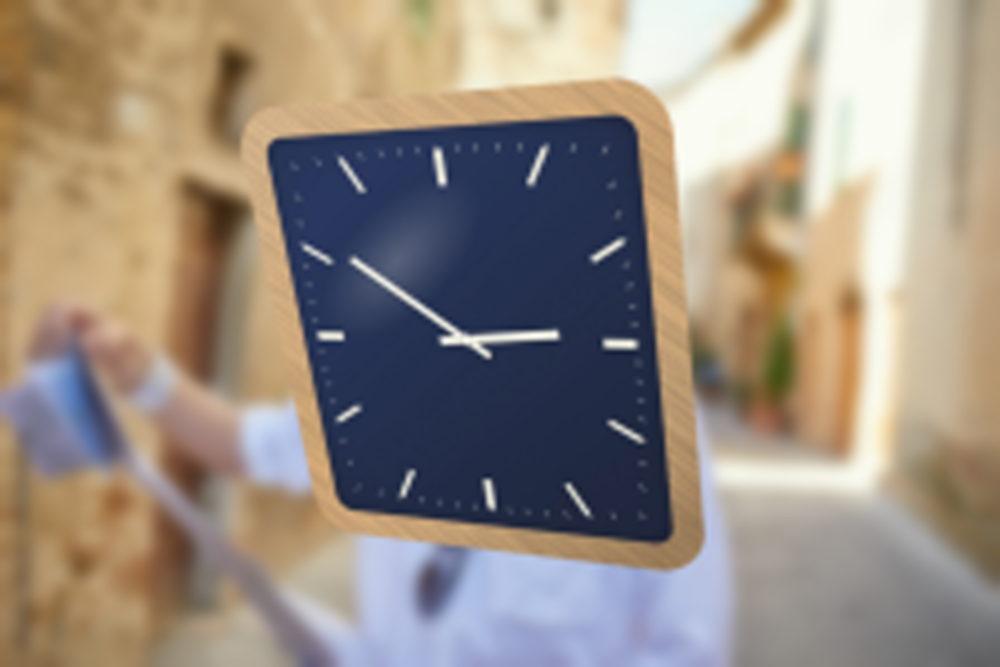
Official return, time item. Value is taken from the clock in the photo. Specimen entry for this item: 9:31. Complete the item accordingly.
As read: 2:51
